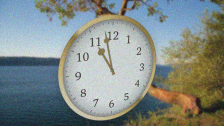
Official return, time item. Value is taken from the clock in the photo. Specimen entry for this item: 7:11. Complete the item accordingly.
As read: 10:58
